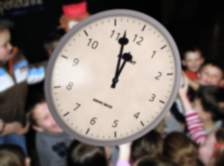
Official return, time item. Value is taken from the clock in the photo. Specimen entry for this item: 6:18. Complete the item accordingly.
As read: 11:57
